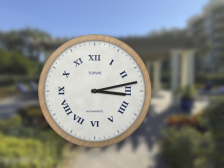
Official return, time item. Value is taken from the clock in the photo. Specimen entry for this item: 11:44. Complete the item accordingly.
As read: 3:13
